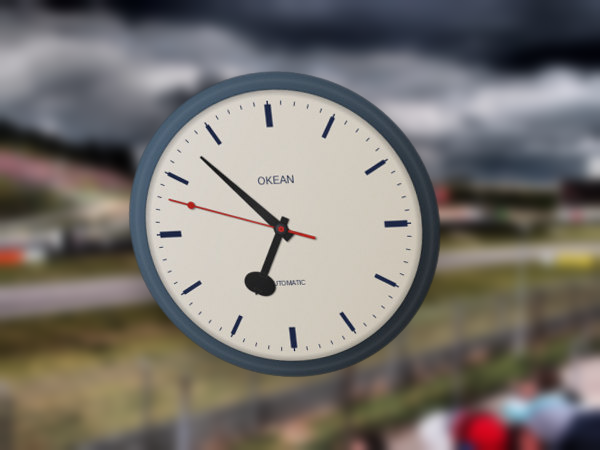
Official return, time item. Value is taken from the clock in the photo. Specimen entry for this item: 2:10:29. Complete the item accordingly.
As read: 6:52:48
